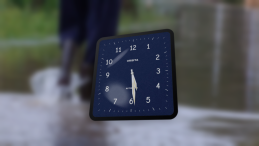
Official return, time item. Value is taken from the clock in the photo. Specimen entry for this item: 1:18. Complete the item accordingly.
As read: 5:29
